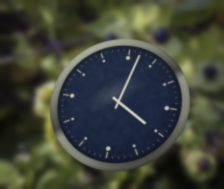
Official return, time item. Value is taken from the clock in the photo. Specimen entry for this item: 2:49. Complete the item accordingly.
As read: 4:02
